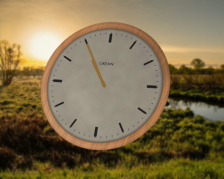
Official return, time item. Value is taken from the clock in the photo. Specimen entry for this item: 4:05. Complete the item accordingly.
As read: 10:55
